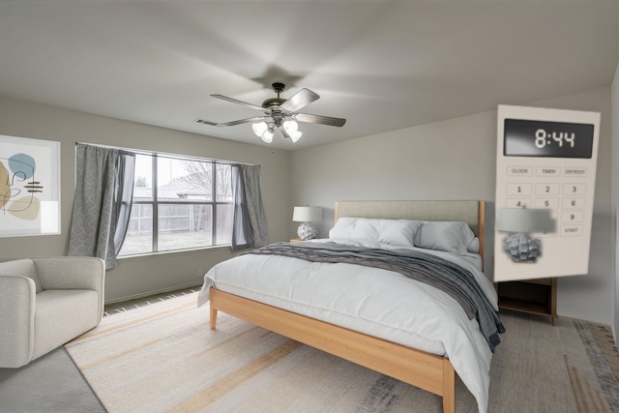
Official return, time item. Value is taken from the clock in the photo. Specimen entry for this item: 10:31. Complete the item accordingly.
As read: 8:44
